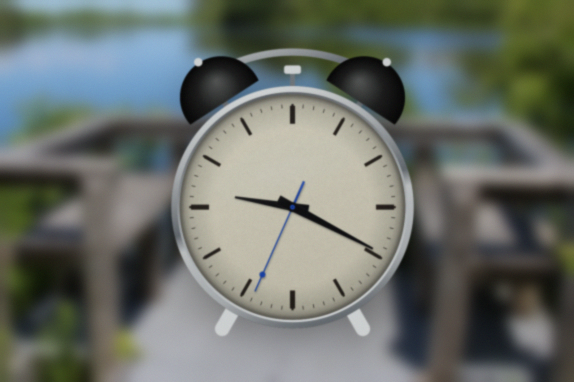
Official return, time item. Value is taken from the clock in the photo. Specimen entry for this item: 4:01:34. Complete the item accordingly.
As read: 9:19:34
